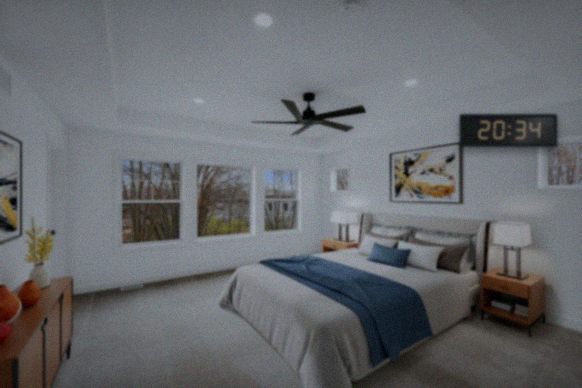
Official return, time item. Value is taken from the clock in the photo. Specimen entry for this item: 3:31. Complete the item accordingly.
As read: 20:34
